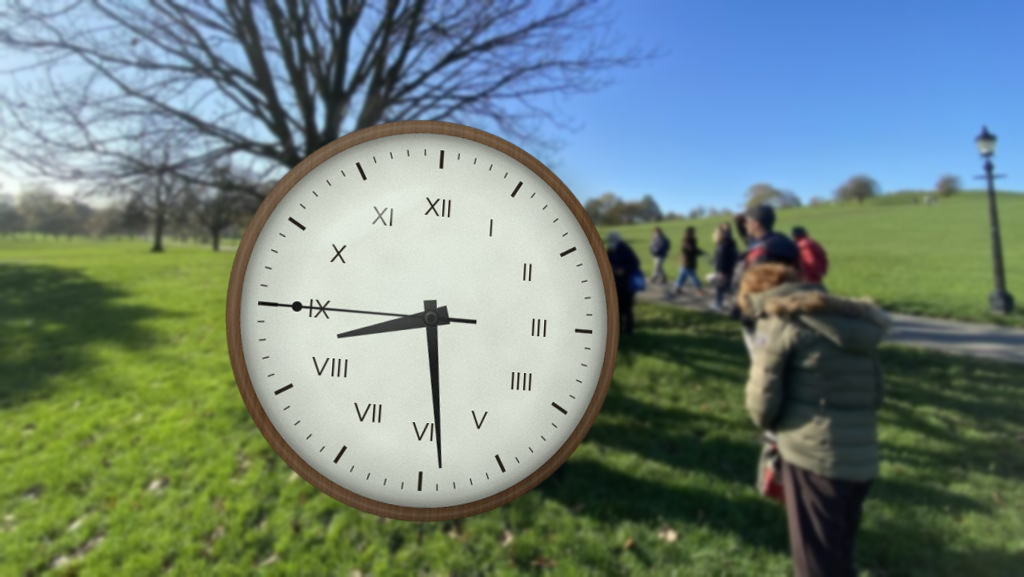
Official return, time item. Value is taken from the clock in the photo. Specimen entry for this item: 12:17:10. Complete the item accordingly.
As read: 8:28:45
